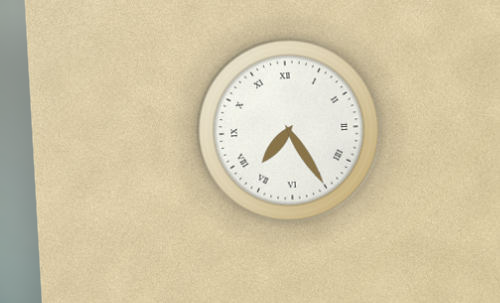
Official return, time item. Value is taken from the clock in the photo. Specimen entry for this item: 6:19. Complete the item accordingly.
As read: 7:25
